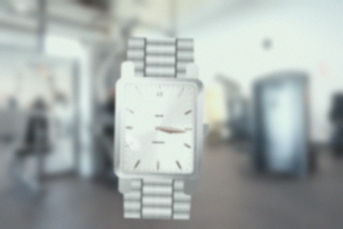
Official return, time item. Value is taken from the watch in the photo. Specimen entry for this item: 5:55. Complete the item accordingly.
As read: 3:16
